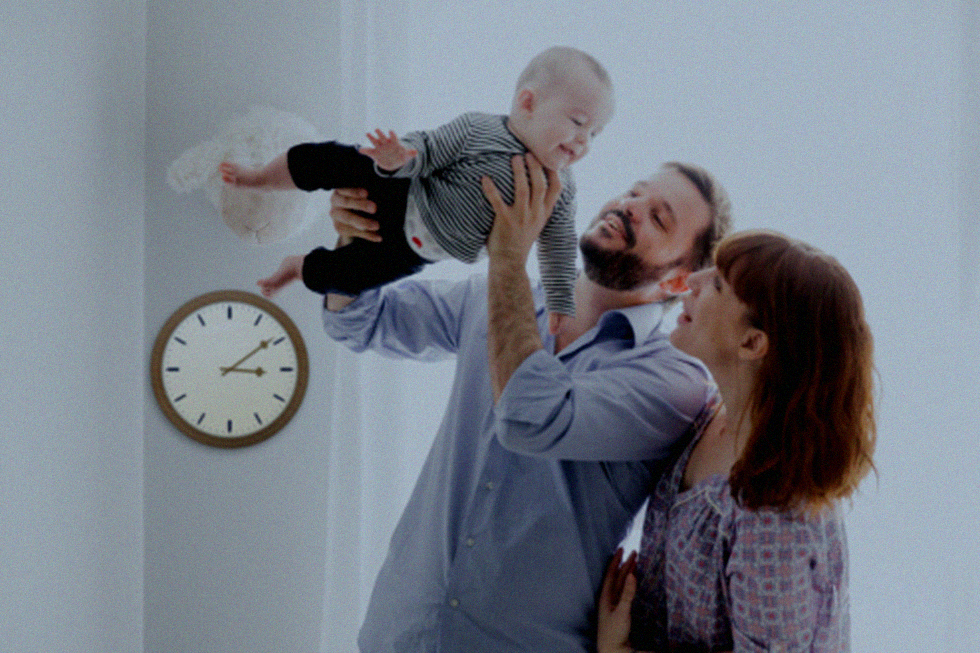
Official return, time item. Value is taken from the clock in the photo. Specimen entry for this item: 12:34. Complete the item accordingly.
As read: 3:09
